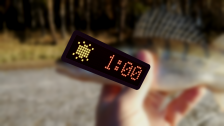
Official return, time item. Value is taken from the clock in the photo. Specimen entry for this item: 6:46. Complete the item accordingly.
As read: 1:00
